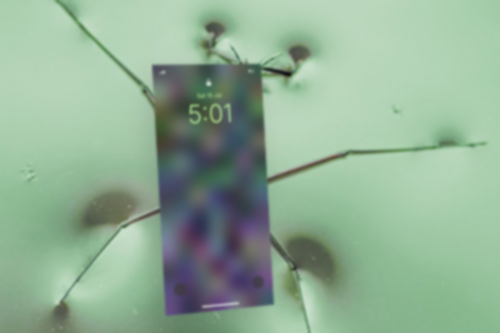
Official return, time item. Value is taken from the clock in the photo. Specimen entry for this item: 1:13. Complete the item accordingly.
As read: 5:01
